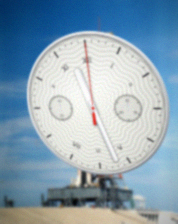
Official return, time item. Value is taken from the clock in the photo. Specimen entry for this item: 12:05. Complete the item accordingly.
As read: 11:27
